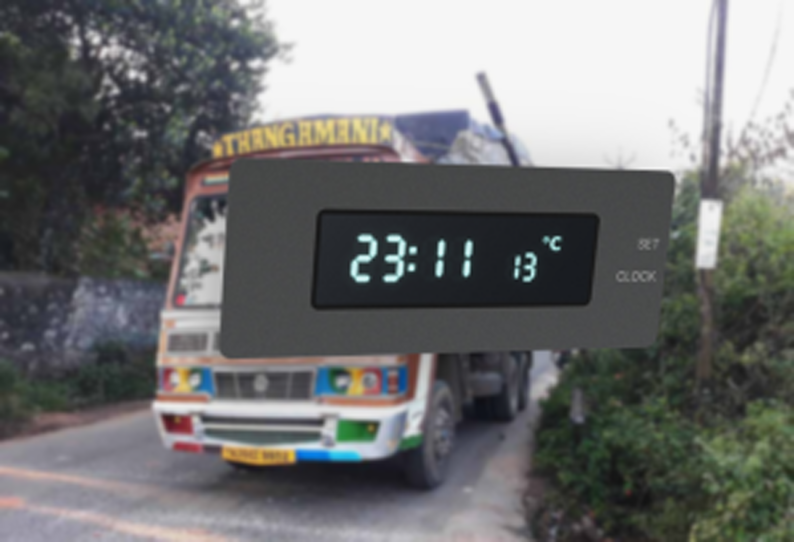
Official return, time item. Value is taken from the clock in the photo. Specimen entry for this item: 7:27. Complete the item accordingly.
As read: 23:11
